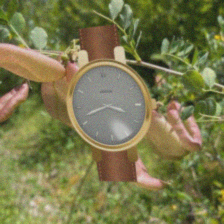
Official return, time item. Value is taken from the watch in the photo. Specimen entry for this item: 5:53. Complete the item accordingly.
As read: 3:42
